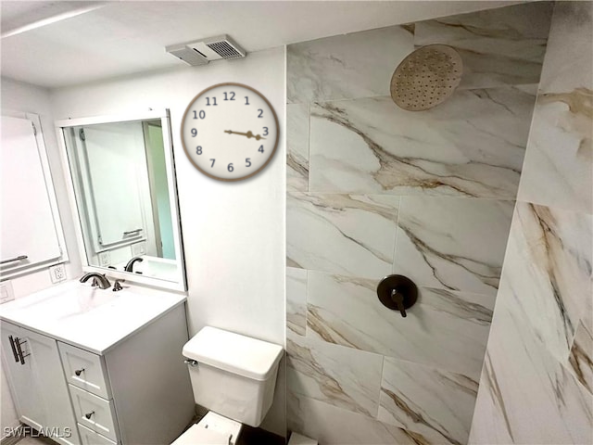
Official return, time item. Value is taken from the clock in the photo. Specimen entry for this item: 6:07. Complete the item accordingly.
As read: 3:17
